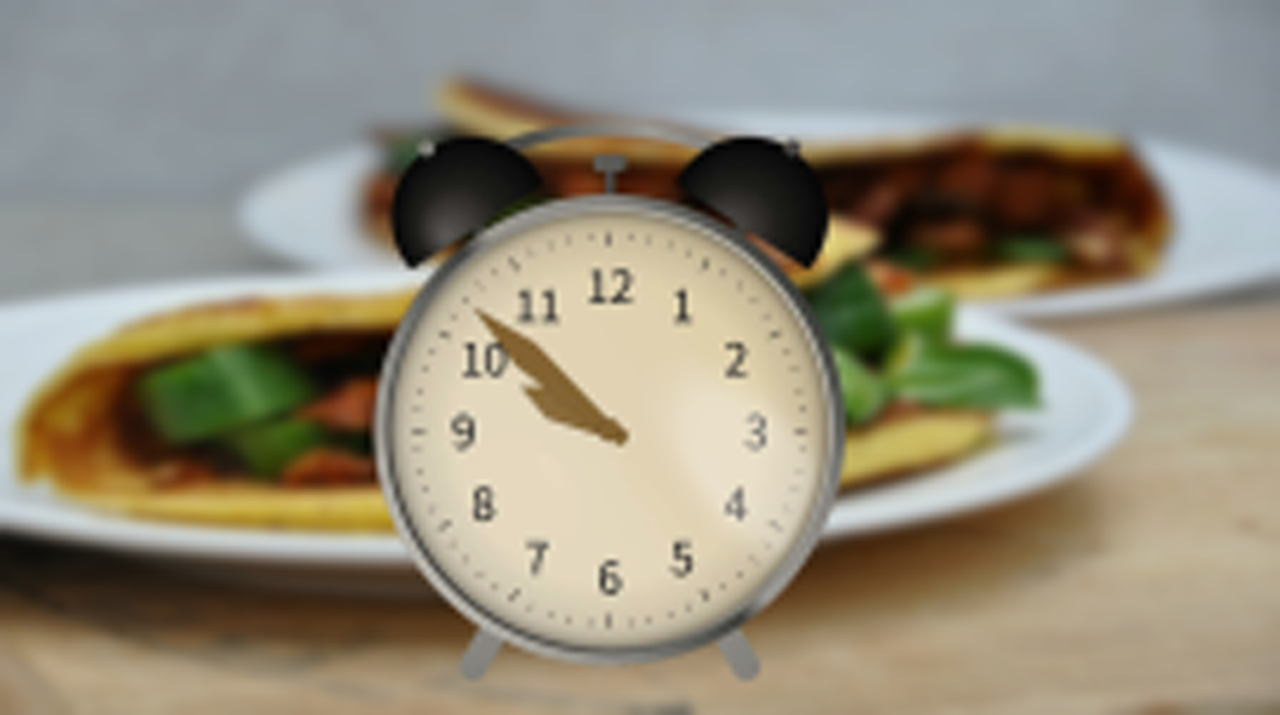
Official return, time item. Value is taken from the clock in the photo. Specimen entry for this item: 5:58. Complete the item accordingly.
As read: 9:52
